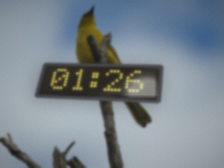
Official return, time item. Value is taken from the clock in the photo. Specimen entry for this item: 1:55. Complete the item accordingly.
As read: 1:26
